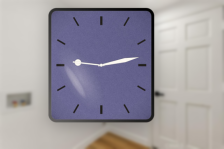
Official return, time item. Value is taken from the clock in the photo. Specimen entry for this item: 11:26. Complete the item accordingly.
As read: 9:13
